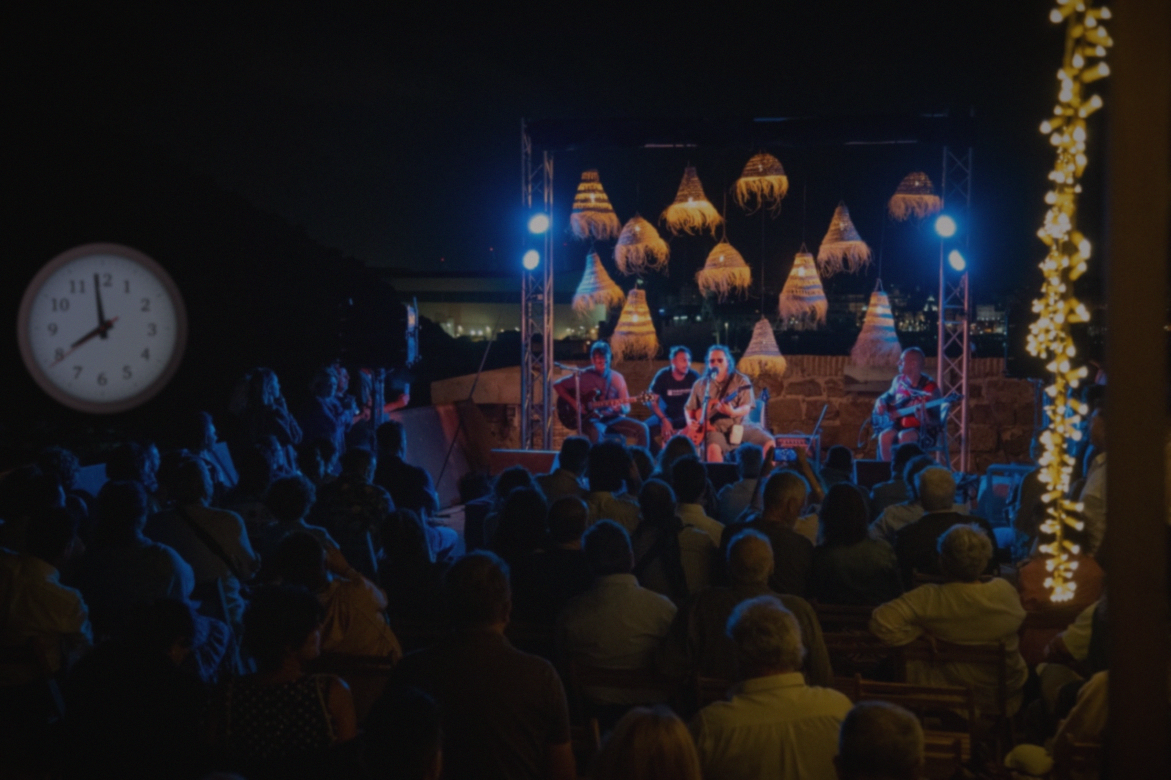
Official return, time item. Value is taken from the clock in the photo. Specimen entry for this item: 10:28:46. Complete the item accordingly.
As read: 7:58:39
